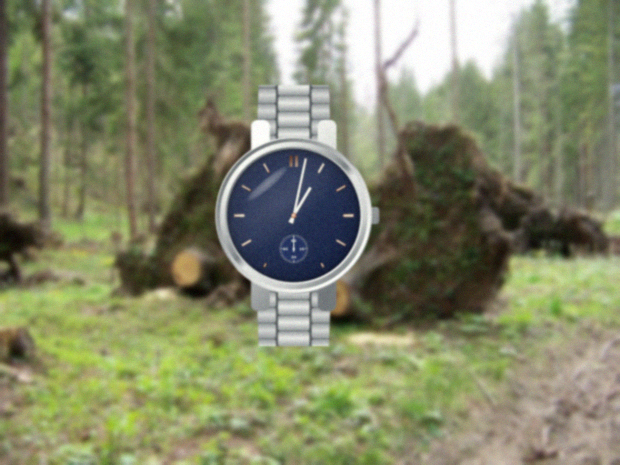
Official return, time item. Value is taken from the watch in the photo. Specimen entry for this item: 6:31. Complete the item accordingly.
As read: 1:02
